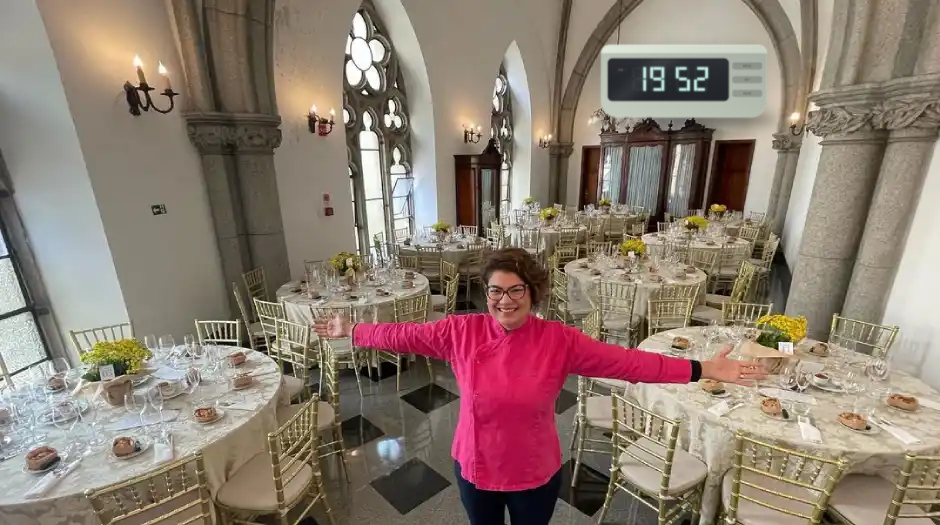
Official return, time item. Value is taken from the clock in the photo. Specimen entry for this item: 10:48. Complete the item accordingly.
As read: 19:52
